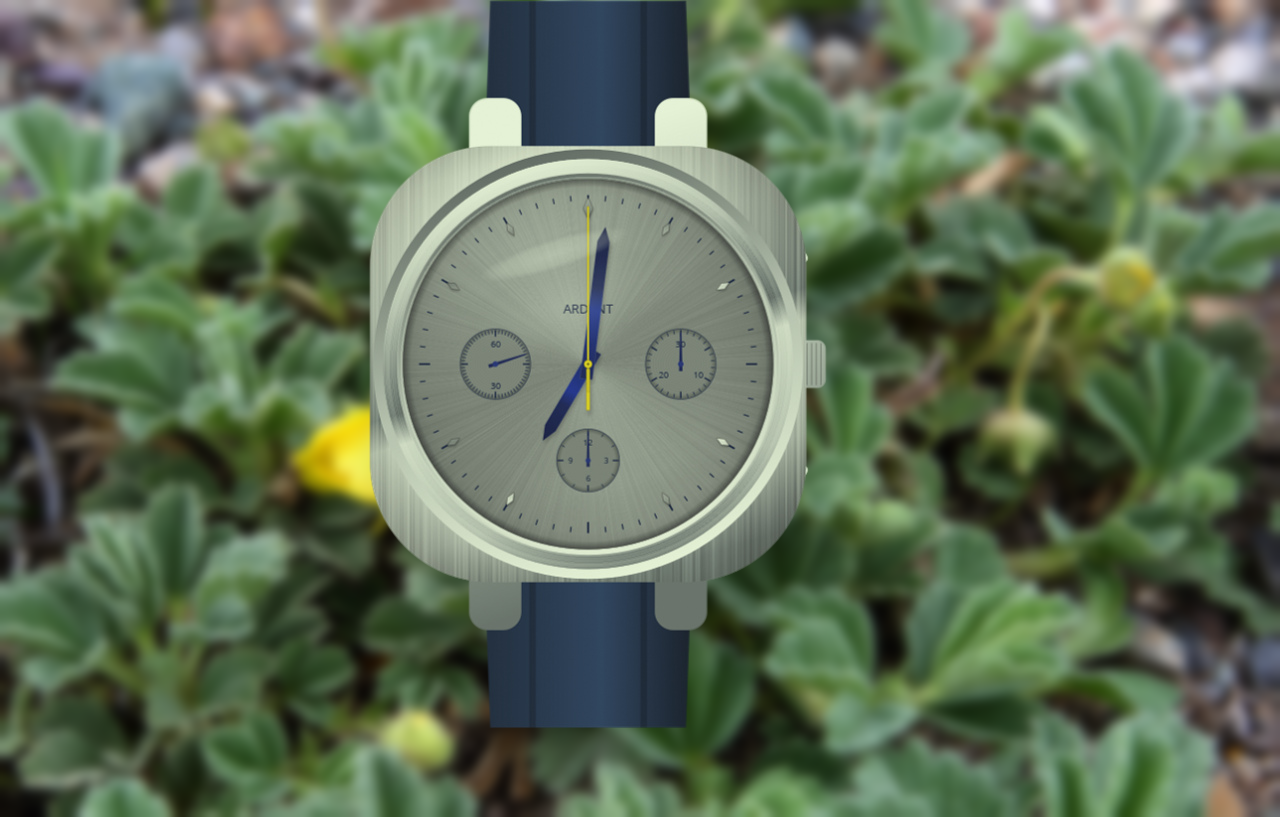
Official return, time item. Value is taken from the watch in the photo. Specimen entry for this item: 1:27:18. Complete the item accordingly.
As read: 7:01:12
